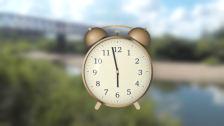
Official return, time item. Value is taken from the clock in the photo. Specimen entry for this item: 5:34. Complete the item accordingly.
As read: 5:58
